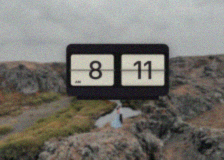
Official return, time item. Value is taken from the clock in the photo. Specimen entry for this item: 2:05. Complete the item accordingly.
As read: 8:11
